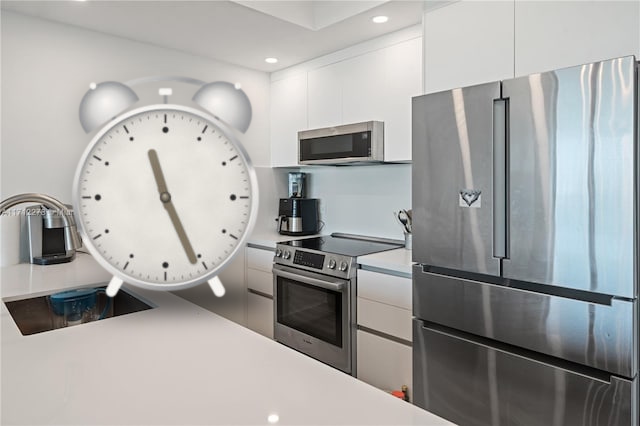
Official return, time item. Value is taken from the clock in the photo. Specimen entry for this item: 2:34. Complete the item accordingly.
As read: 11:26
